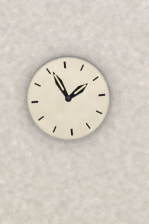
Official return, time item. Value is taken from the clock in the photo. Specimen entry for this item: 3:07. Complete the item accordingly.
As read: 1:56
